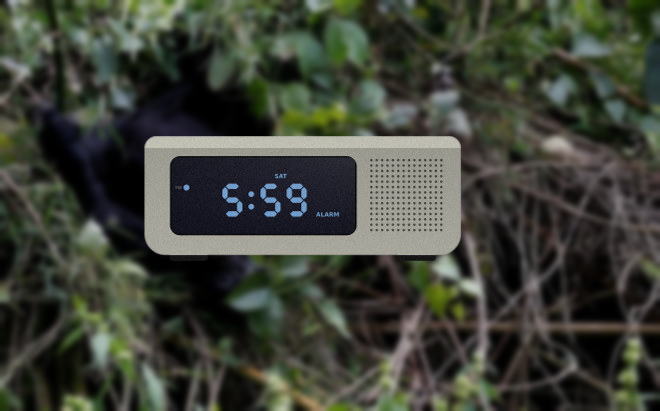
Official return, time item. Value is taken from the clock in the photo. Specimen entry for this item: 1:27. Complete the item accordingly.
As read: 5:59
